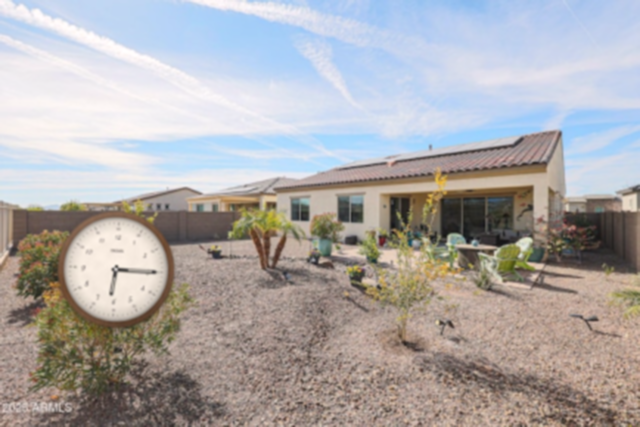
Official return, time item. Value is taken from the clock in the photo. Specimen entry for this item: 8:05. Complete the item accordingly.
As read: 6:15
